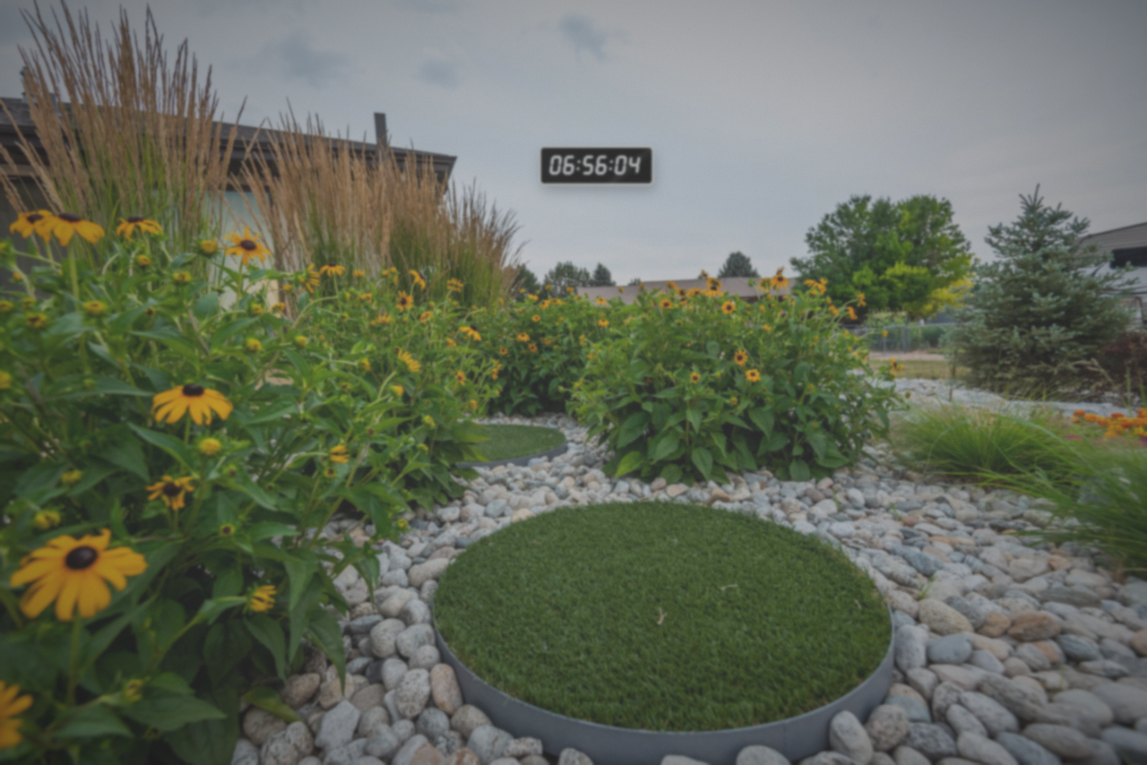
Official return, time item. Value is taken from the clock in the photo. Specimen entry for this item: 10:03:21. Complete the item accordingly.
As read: 6:56:04
